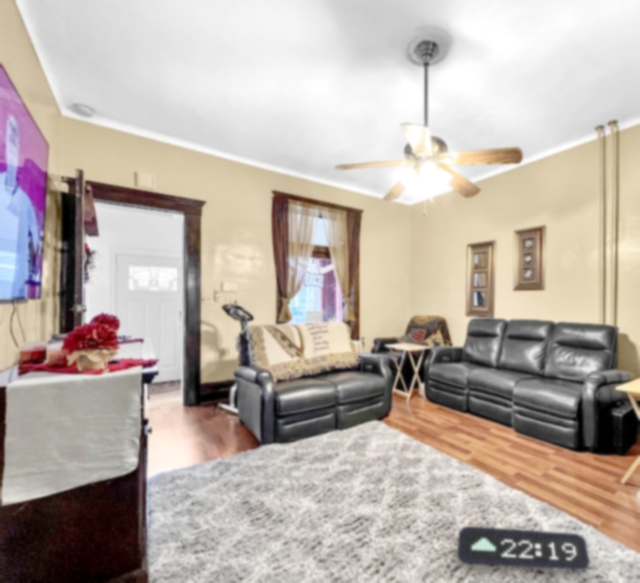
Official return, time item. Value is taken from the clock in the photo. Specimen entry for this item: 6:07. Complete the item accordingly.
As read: 22:19
